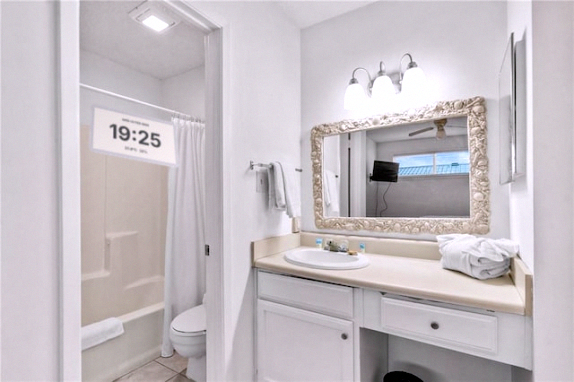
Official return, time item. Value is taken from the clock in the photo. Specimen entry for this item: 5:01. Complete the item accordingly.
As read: 19:25
